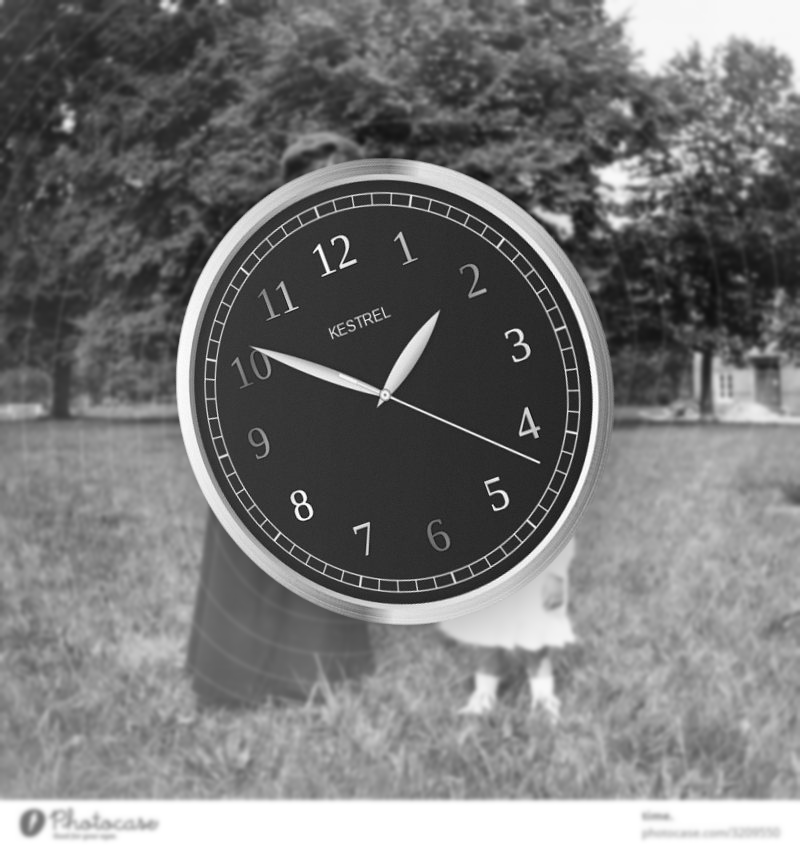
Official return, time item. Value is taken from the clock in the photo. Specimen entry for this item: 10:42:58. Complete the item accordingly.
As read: 1:51:22
